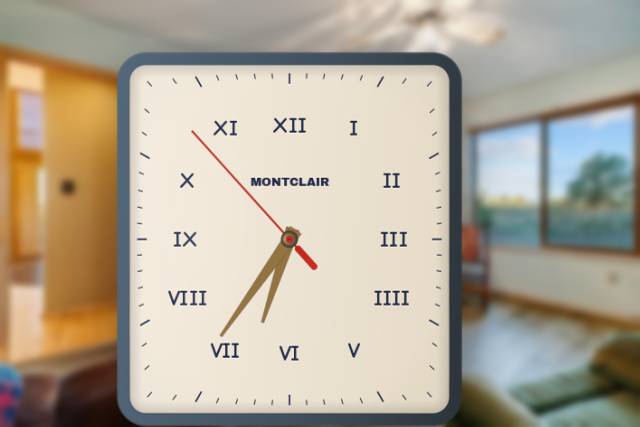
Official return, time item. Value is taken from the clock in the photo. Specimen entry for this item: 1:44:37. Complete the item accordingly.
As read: 6:35:53
